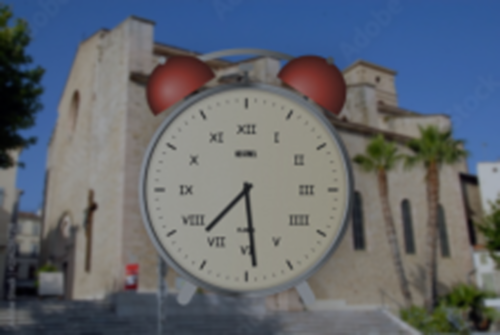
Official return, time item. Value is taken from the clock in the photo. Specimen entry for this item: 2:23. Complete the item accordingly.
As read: 7:29
